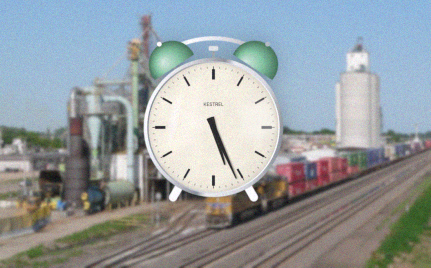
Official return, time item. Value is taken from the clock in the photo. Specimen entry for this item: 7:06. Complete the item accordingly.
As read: 5:26
